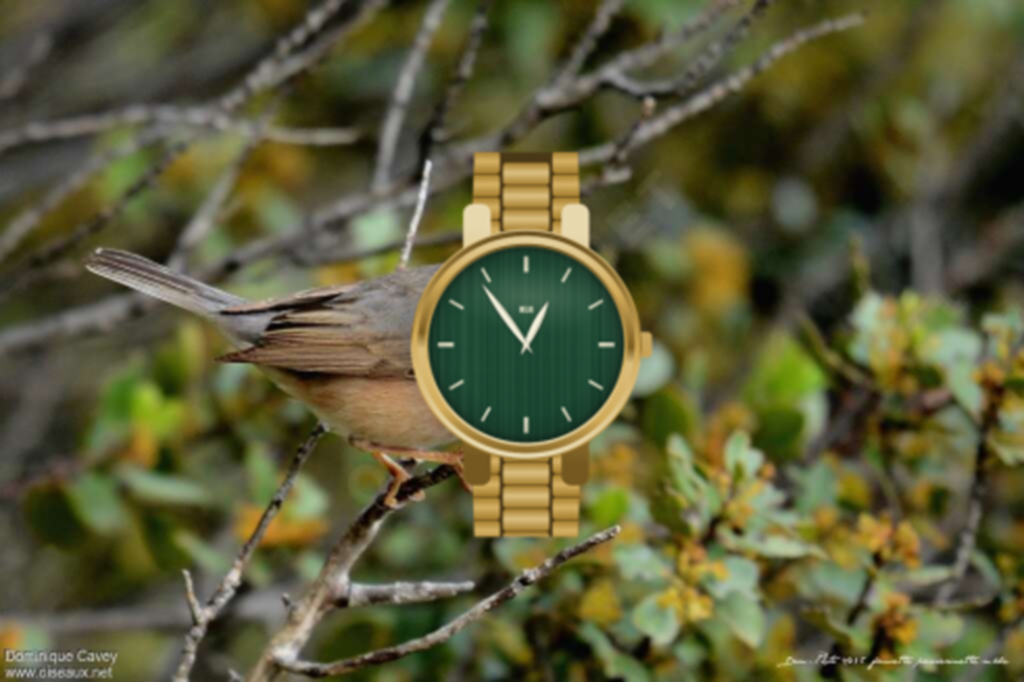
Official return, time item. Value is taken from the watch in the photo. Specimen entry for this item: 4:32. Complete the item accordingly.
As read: 12:54
